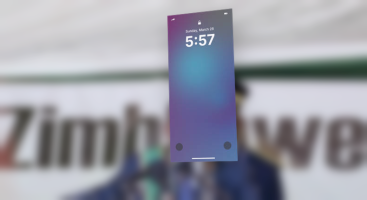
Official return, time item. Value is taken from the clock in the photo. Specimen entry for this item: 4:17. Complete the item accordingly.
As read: 5:57
